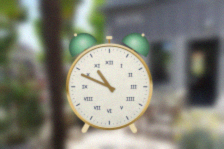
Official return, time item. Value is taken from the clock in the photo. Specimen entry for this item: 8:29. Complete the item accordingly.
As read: 10:49
